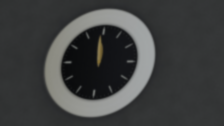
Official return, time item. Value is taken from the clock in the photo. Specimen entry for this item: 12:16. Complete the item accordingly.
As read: 11:59
